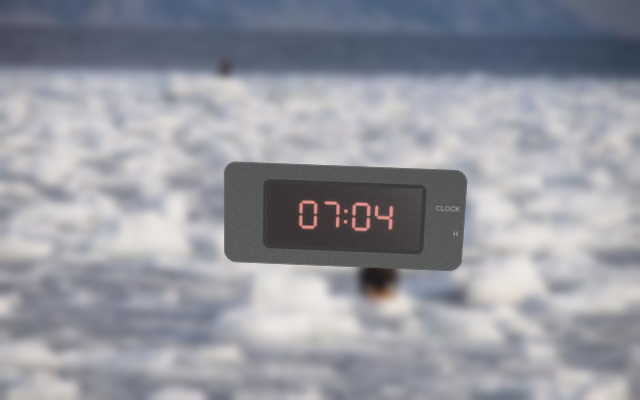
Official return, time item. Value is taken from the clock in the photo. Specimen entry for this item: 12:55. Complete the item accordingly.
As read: 7:04
